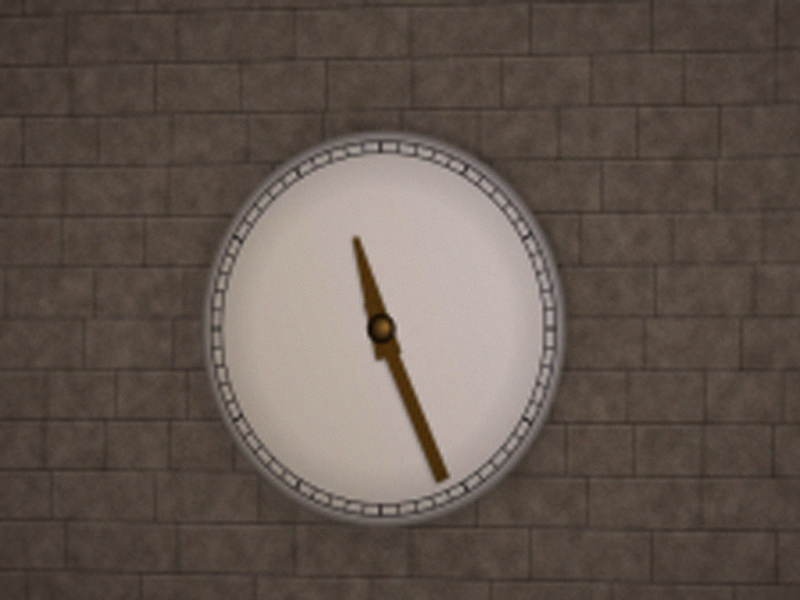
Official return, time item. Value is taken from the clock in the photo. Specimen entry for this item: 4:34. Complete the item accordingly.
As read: 11:26
